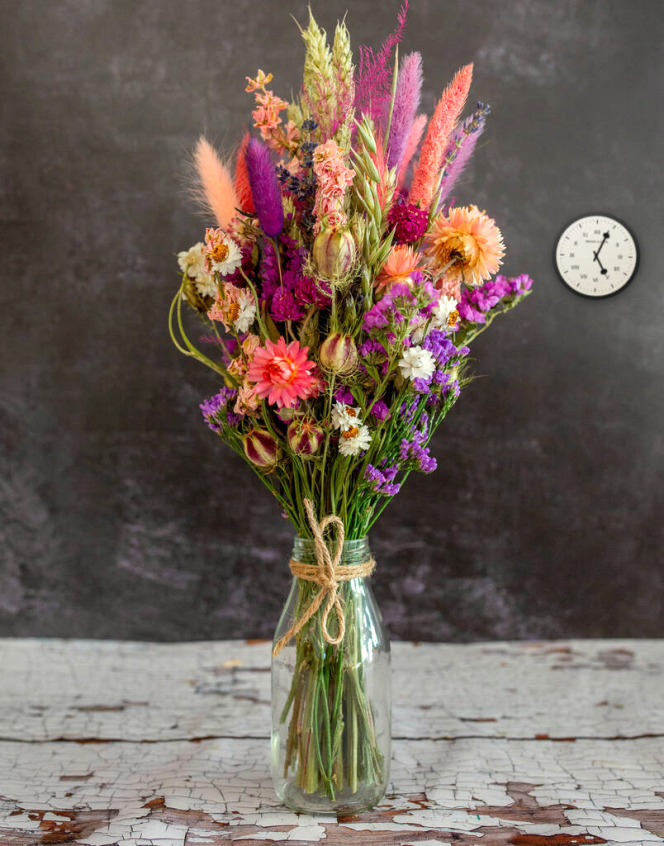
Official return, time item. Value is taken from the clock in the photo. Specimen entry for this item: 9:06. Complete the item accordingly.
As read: 5:04
